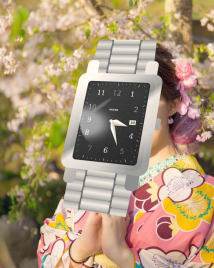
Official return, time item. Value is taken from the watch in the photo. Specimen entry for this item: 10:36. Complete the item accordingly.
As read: 3:26
